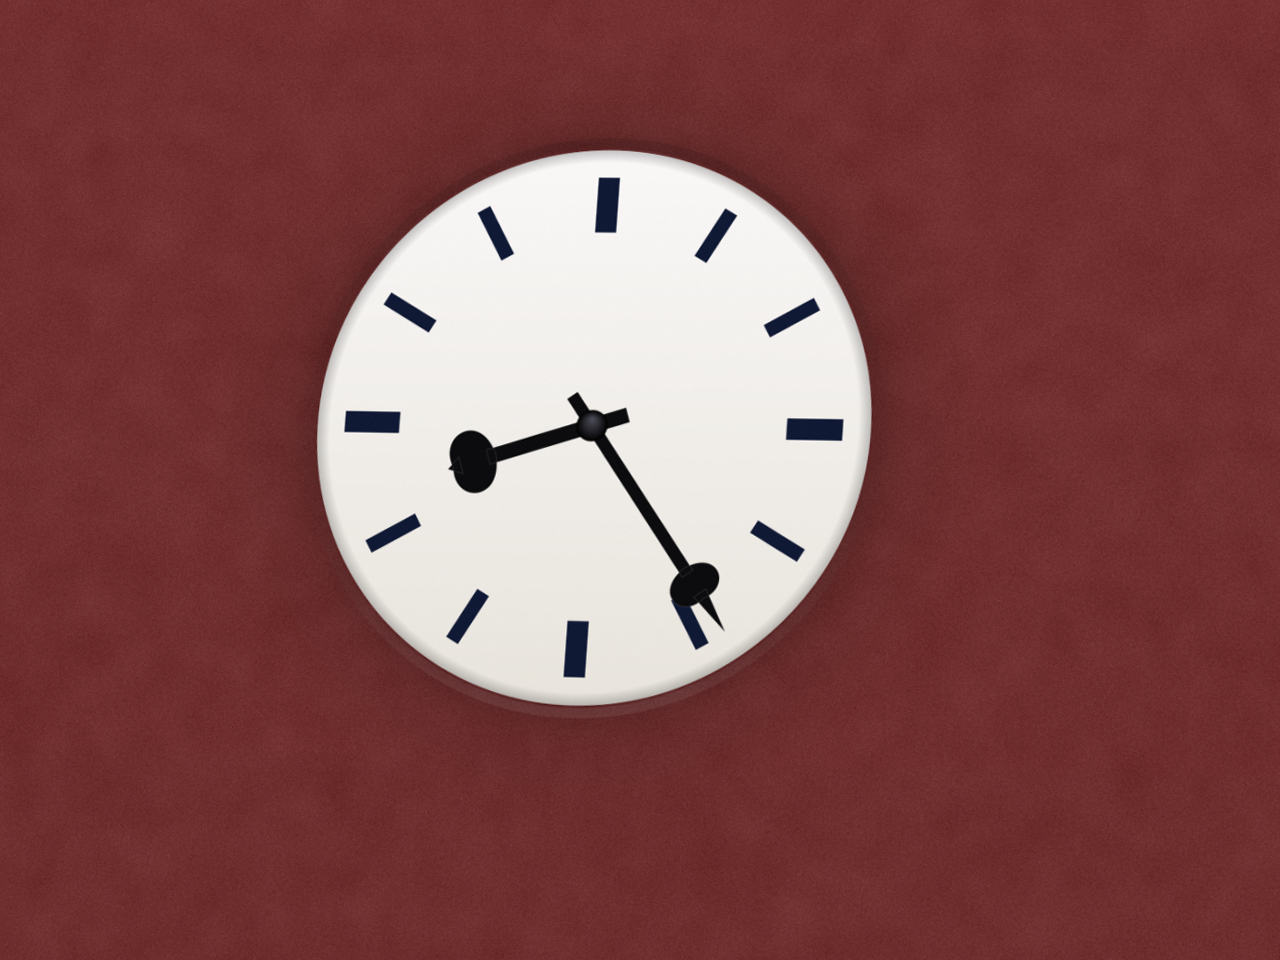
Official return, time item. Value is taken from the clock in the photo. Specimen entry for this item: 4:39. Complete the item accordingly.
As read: 8:24
